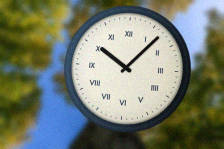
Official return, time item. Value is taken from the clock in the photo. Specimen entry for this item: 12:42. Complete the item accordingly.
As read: 10:07
